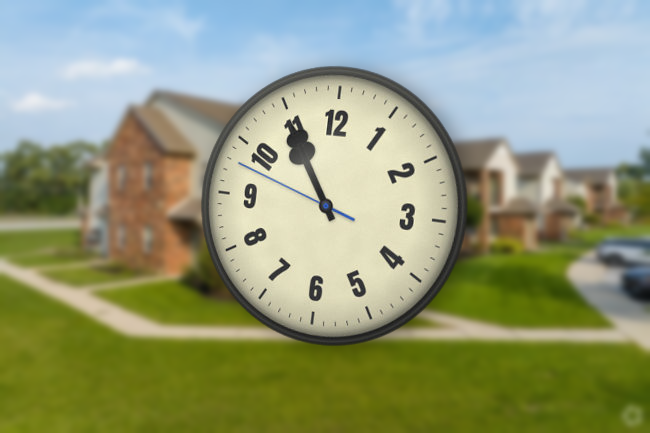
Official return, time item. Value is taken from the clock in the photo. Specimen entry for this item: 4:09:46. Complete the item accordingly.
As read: 10:54:48
